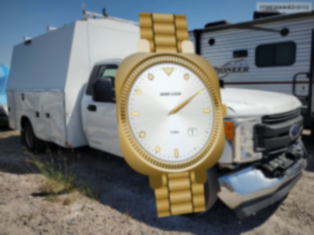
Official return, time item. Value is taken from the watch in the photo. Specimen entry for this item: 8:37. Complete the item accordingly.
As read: 2:10
